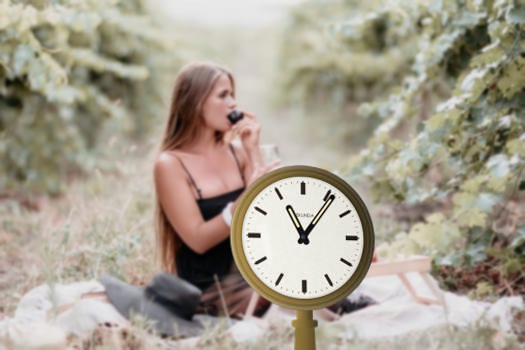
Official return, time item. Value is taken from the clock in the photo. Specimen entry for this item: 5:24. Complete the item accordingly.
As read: 11:06
